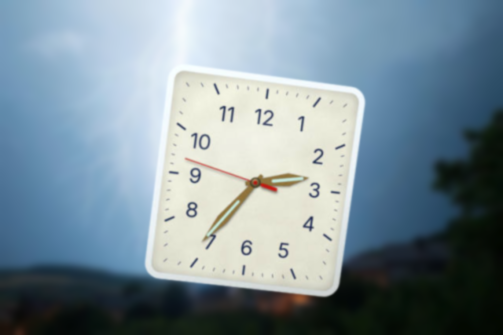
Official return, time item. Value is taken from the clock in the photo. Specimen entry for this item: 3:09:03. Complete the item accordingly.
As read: 2:35:47
